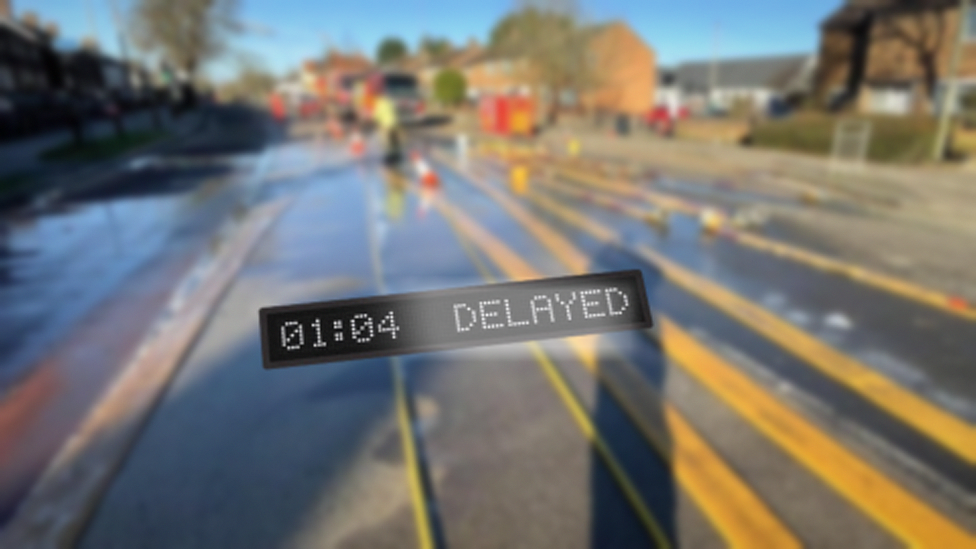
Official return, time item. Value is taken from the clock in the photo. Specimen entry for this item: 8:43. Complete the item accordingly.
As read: 1:04
